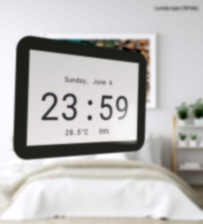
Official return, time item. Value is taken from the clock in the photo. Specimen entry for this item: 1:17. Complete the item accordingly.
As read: 23:59
